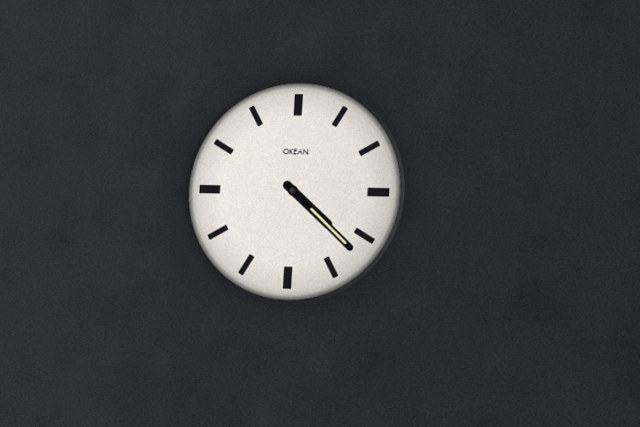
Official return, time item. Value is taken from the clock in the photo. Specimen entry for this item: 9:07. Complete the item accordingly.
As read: 4:22
